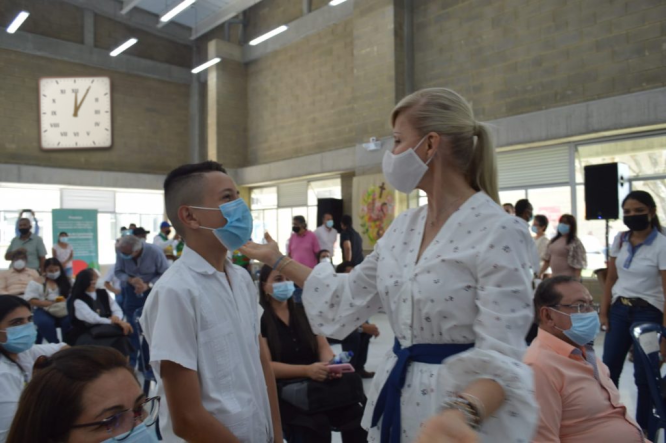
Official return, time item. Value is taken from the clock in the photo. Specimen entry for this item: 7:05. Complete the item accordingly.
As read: 12:05
